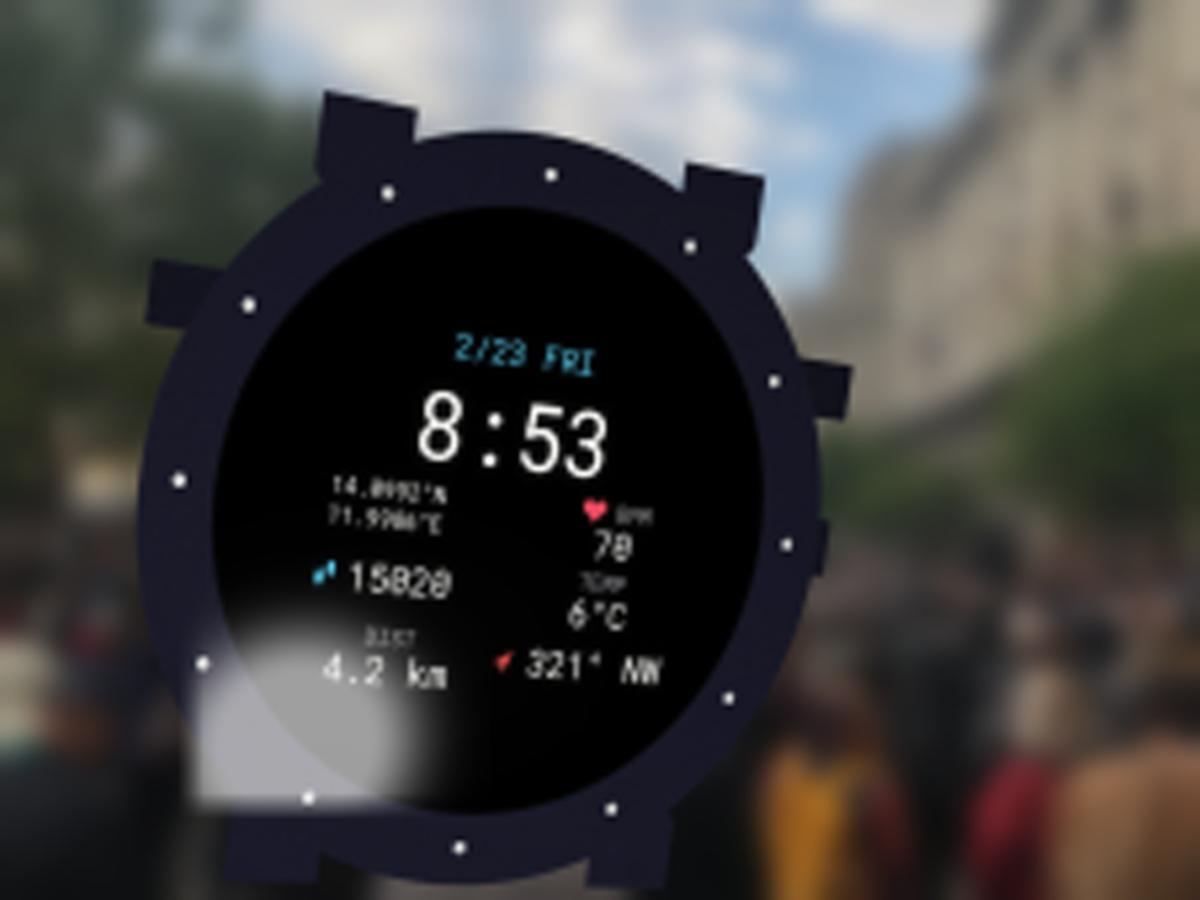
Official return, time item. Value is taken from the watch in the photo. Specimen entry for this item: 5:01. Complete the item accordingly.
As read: 8:53
